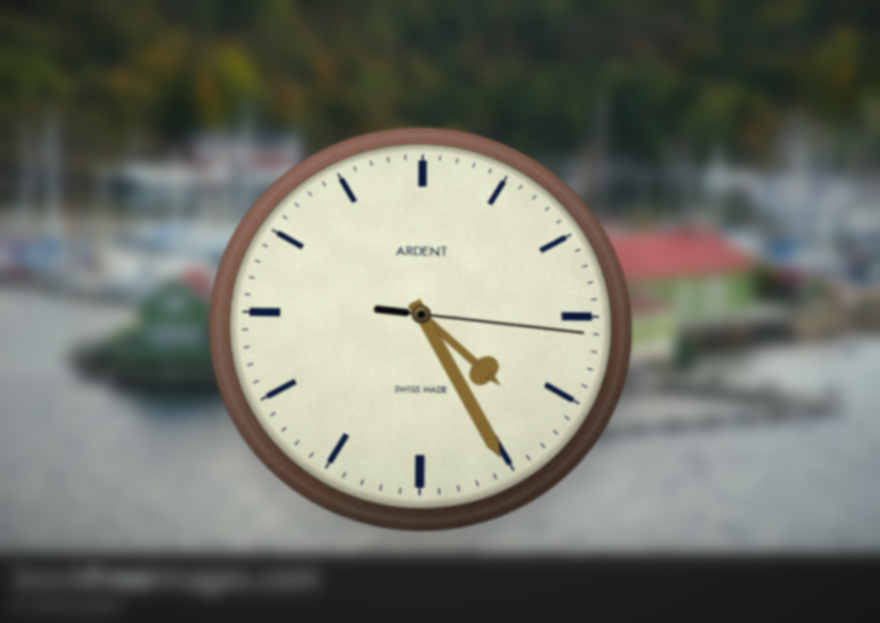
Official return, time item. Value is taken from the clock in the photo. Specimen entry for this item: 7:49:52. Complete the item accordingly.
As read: 4:25:16
